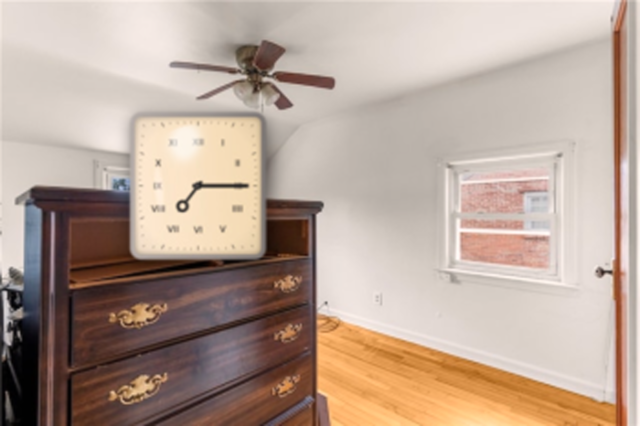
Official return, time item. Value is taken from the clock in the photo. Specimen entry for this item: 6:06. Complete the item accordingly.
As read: 7:15
